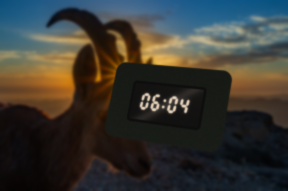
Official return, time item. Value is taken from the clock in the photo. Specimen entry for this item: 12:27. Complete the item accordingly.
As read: 6:04
